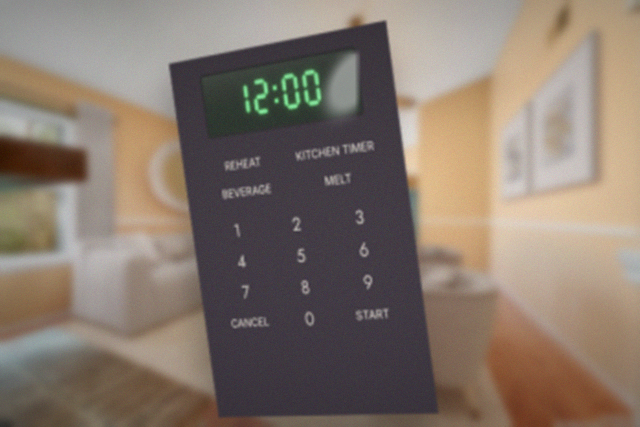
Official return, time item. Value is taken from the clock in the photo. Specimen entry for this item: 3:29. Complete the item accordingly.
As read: 12:00
